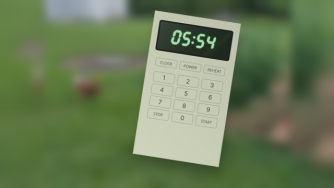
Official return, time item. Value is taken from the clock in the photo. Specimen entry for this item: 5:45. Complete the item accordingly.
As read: 5:54
